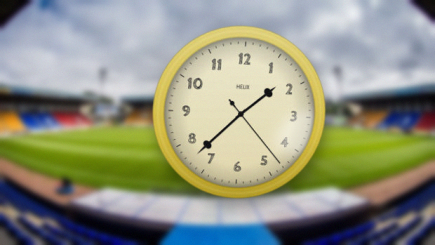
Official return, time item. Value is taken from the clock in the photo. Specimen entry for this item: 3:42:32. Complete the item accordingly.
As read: 1:37:23
